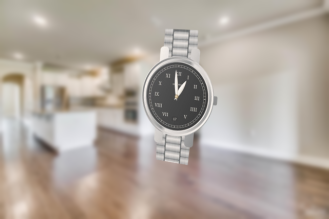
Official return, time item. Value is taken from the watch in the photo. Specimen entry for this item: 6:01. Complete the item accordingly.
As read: 12:59
